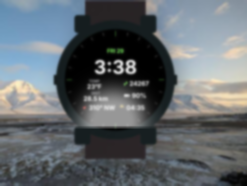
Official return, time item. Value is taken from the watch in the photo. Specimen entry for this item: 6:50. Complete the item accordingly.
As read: 3:38
